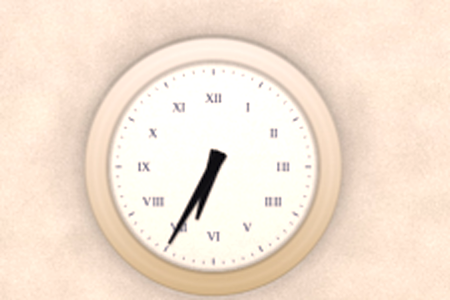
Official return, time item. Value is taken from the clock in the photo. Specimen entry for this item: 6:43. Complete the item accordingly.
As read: 6:35
